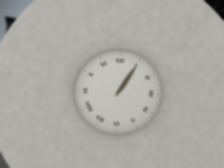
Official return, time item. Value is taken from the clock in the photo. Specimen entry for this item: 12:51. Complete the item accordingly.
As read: 1:05
